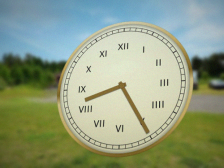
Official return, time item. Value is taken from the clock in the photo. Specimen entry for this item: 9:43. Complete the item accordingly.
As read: 8:25
